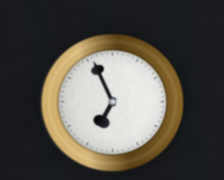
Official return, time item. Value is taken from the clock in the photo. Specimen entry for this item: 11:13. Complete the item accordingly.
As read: 6:56
